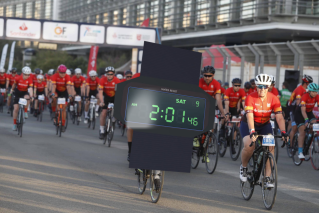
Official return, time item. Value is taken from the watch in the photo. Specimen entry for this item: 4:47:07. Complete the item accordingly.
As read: 2:01:46
